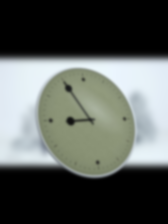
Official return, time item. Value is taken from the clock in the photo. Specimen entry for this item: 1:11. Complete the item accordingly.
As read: 8:55
